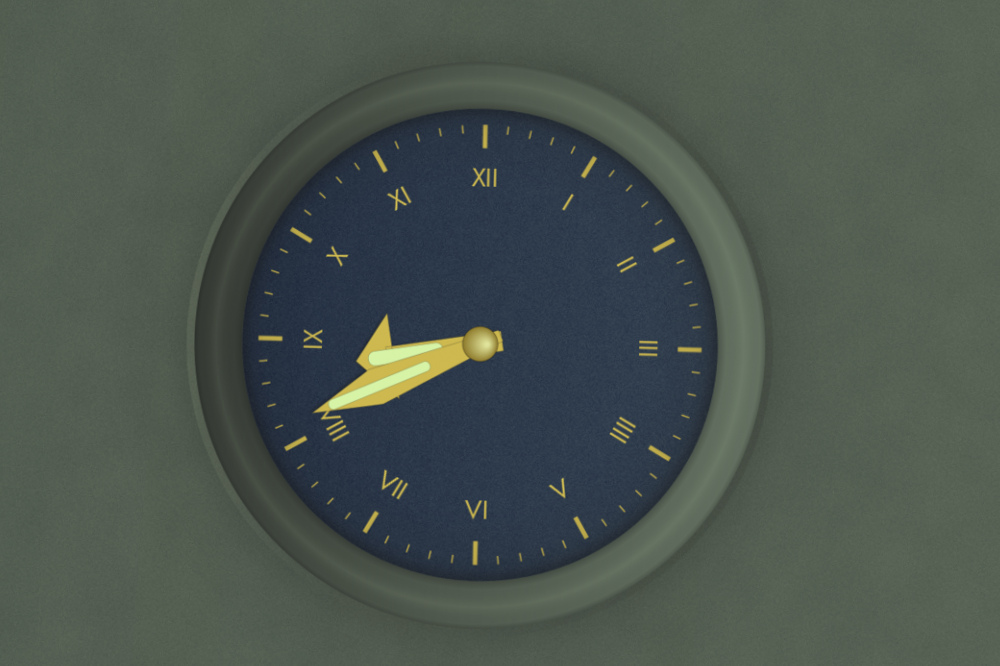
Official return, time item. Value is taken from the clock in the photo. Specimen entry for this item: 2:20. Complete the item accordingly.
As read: 8:41
